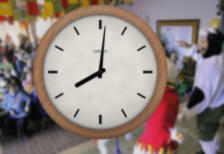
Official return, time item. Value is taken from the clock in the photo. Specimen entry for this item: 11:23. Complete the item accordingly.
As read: 8:01
